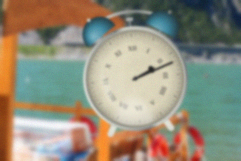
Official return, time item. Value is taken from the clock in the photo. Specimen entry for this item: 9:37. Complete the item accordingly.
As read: 2:12
